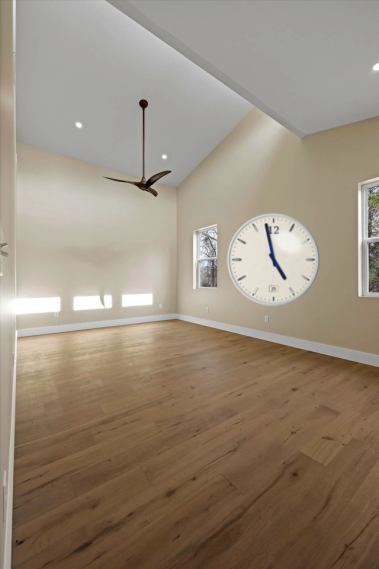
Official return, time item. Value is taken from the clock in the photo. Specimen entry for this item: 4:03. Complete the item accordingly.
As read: 4:58
